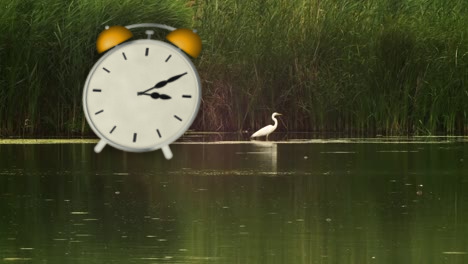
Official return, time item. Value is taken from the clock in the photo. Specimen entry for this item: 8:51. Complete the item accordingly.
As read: 3:10
